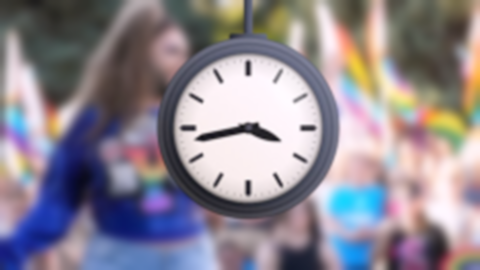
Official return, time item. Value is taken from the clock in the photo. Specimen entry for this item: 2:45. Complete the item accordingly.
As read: 3:43
